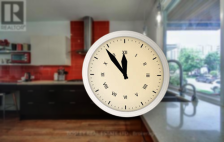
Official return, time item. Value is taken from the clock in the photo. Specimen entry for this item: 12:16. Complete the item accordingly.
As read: 11:54
